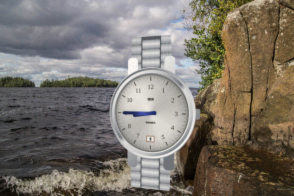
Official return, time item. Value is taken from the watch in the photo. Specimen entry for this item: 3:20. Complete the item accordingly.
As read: 8:45
